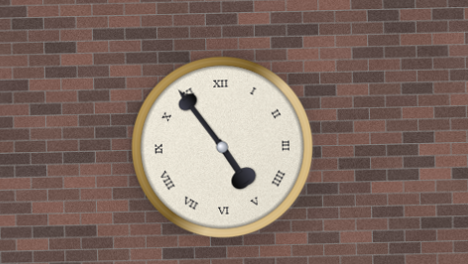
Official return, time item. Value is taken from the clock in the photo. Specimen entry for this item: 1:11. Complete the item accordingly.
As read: 4:54
